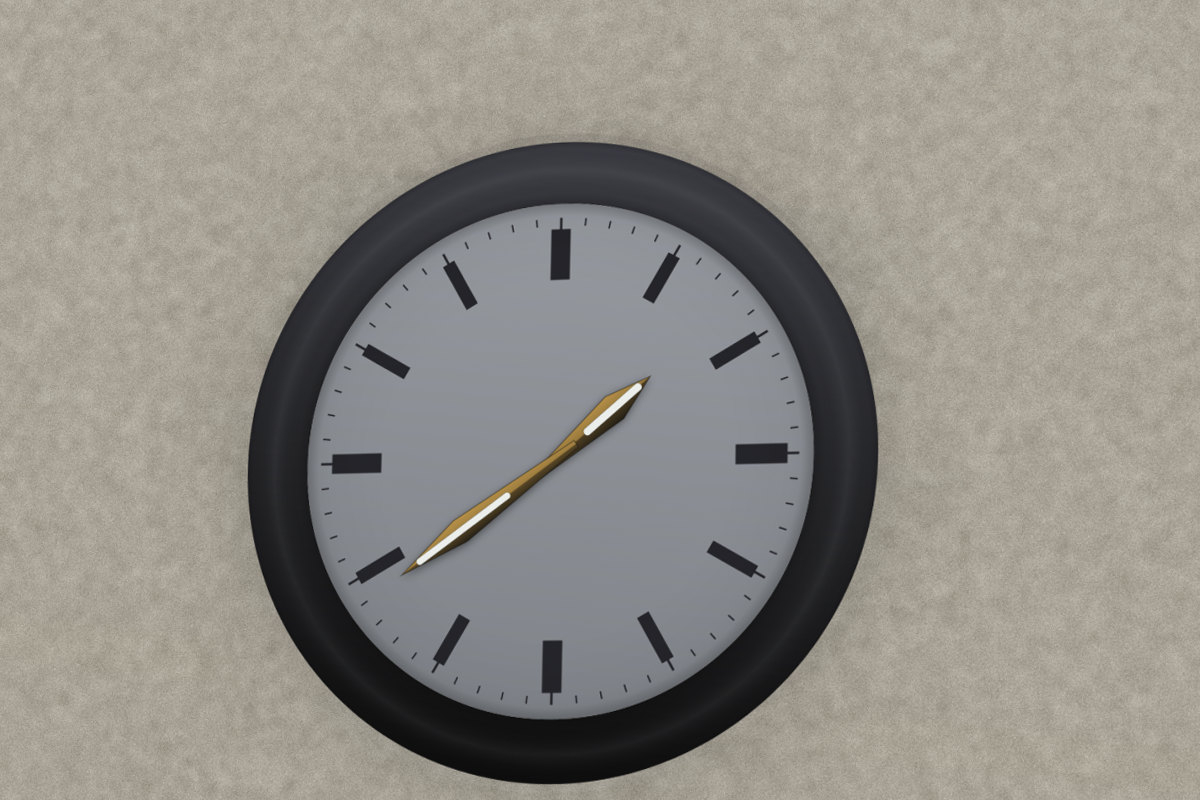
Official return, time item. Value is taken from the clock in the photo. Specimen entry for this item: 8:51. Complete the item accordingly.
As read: 1:39
